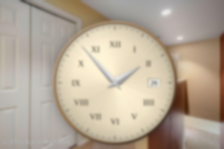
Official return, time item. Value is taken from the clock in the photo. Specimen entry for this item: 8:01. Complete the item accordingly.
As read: 1:53
